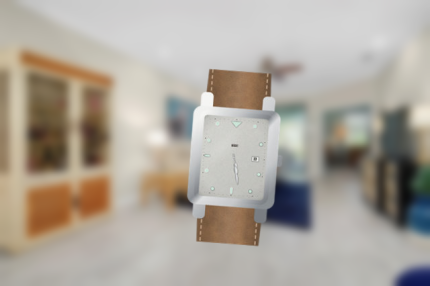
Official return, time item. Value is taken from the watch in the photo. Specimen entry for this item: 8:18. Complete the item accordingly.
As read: 5:28
